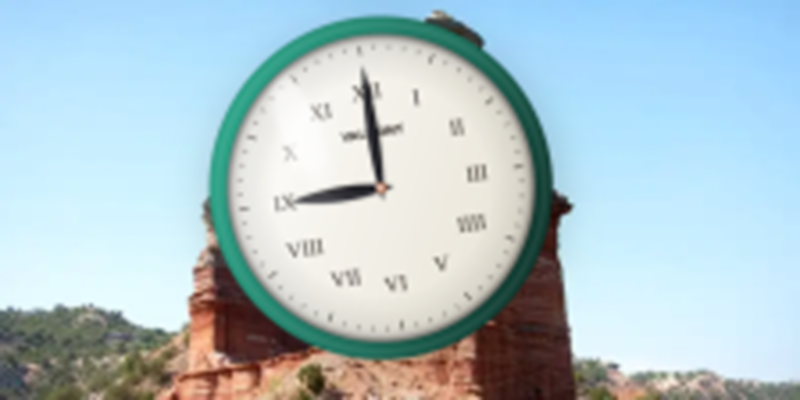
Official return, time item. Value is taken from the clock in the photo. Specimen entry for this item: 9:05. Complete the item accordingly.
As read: 9:00
